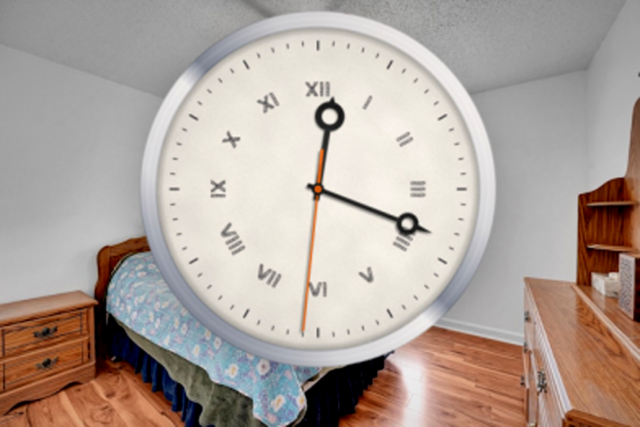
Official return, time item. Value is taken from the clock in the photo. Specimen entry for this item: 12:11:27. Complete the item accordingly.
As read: 12:18:31
